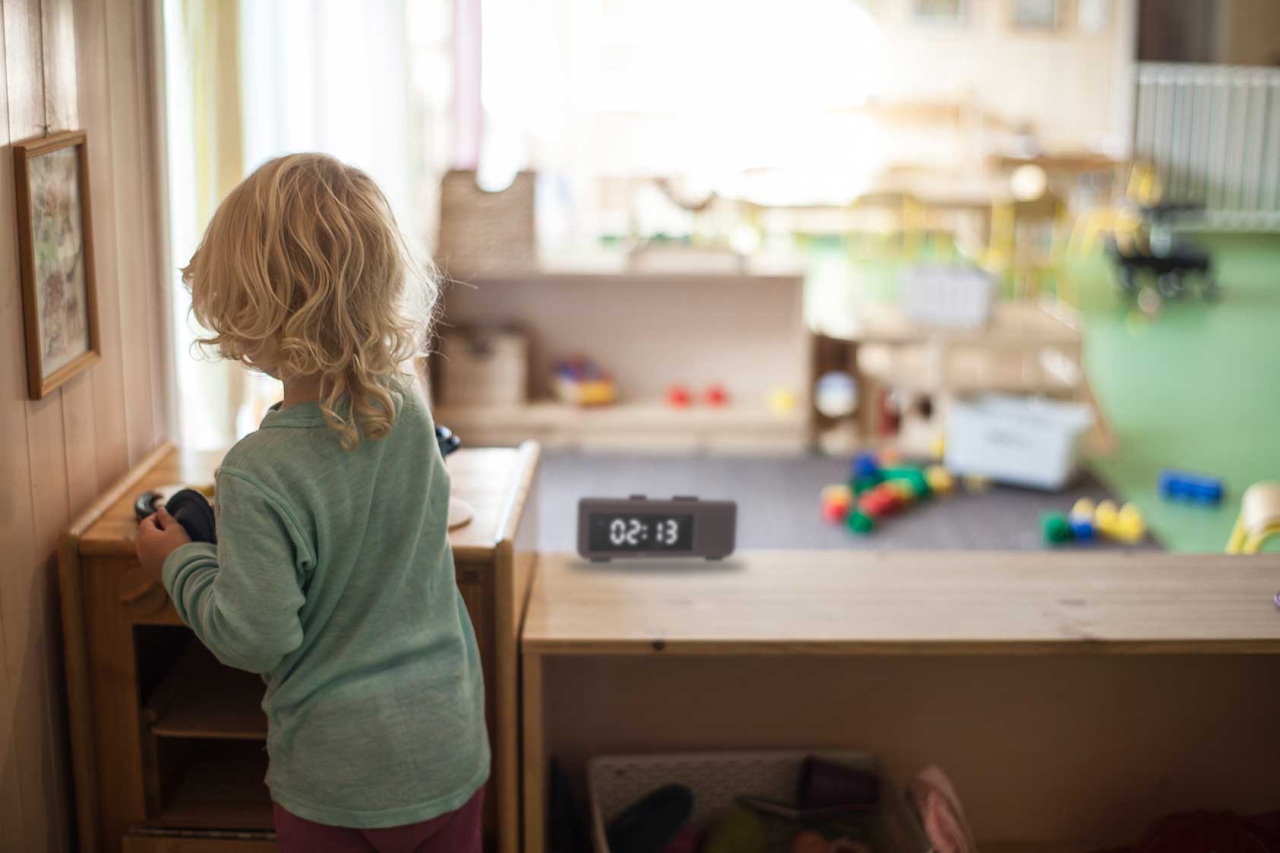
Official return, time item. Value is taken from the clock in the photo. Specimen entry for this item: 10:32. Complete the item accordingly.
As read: 2:13
